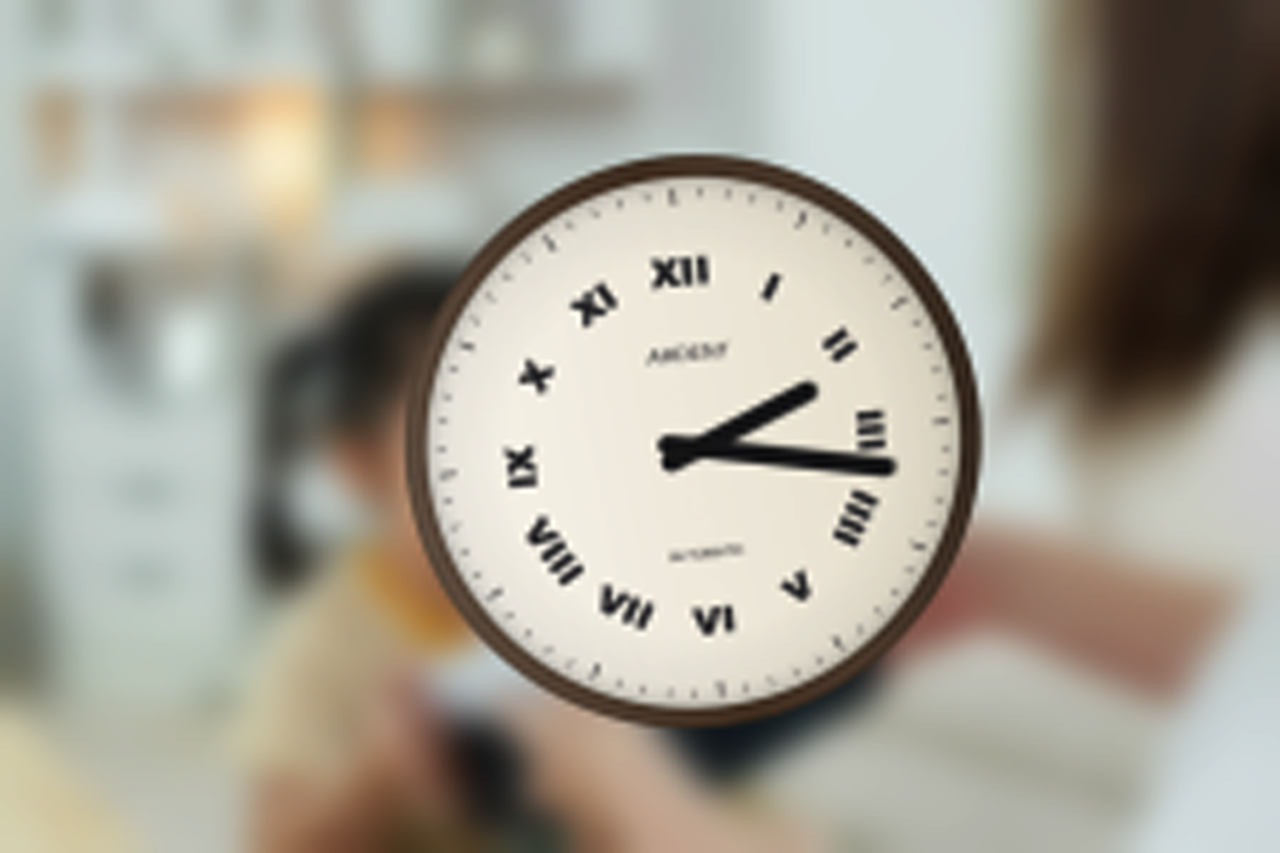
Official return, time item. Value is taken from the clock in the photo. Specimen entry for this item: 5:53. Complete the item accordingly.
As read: 2:17
